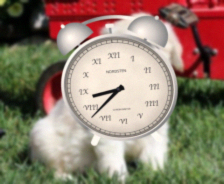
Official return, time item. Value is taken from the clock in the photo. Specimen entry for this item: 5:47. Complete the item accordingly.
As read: 8:38
